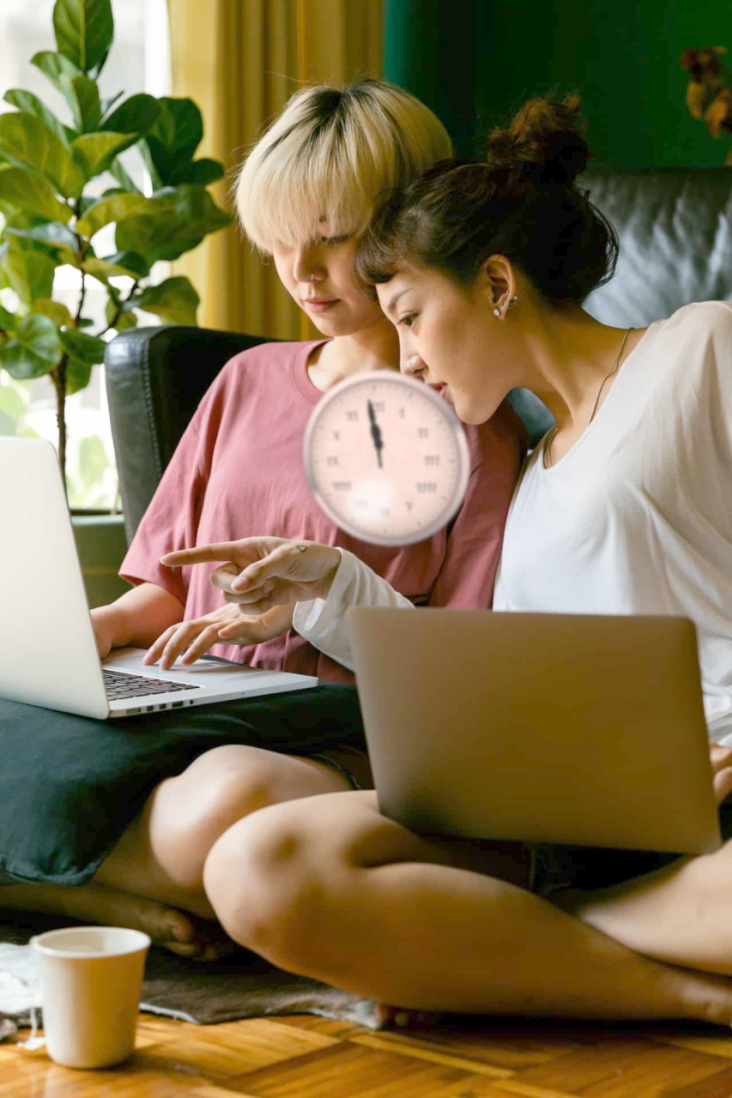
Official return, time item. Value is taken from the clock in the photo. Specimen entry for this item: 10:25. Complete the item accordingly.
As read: 11:59
